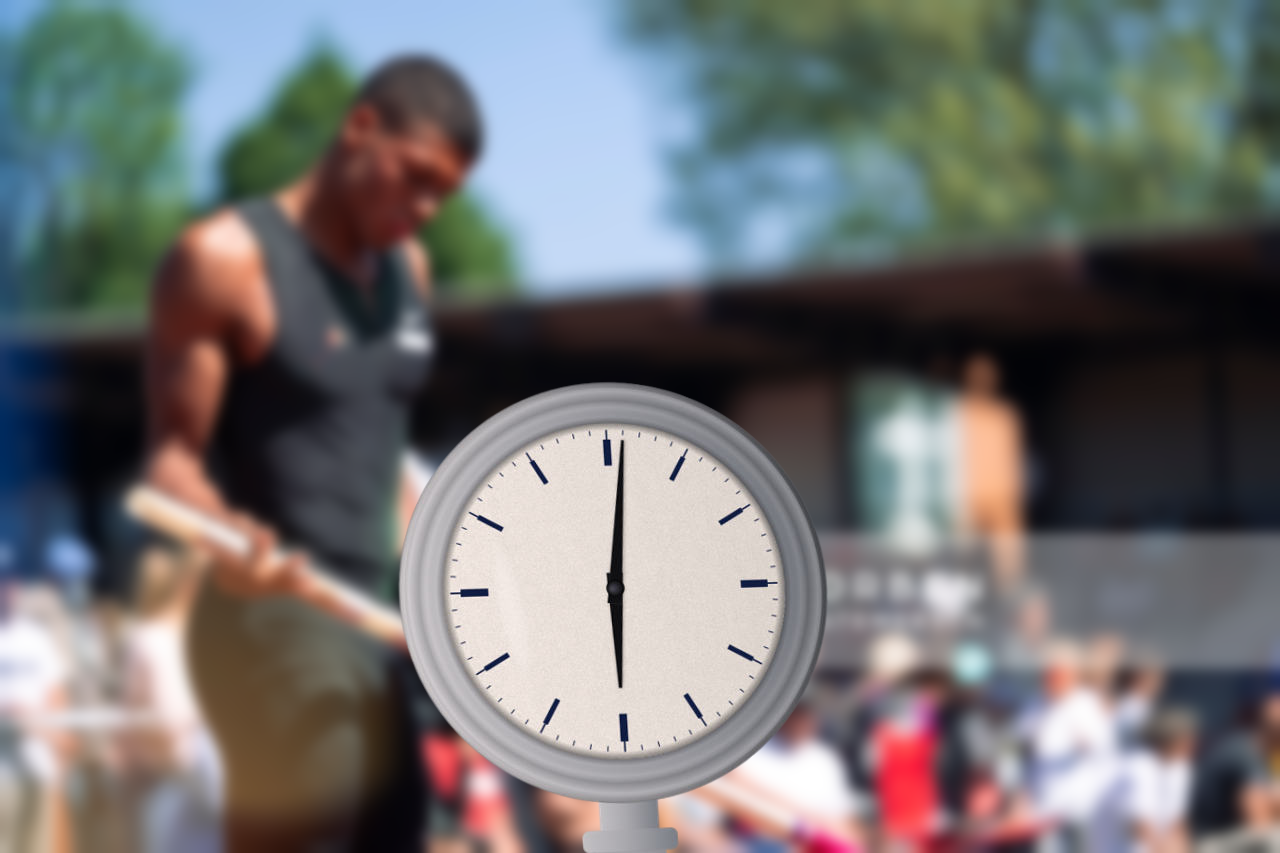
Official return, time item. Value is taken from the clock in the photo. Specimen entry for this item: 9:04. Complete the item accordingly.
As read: 6:01
